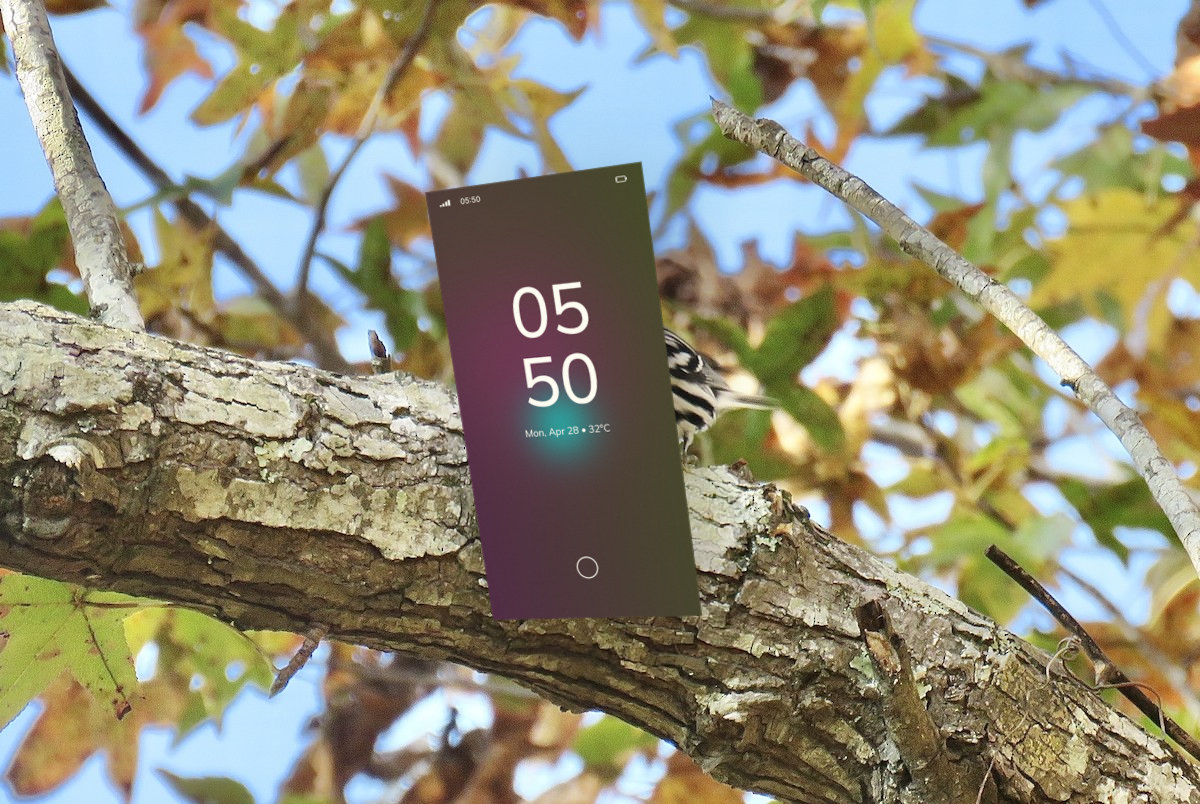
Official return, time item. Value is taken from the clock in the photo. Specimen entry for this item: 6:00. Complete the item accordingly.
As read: 5:50
